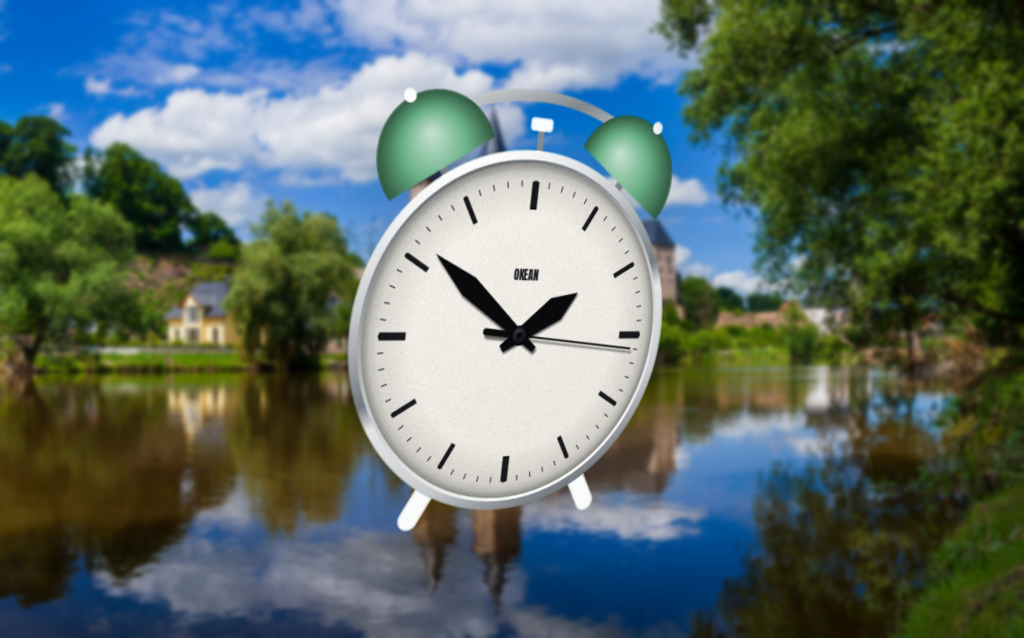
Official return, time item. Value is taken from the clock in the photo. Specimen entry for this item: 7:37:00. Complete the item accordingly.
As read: 1:51:16
